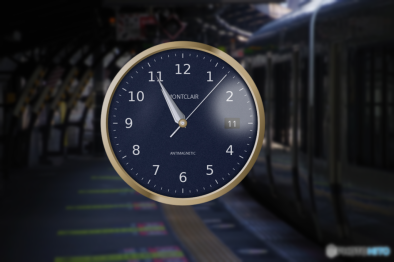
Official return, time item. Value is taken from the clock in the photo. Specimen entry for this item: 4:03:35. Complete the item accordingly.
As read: 10:55:07
